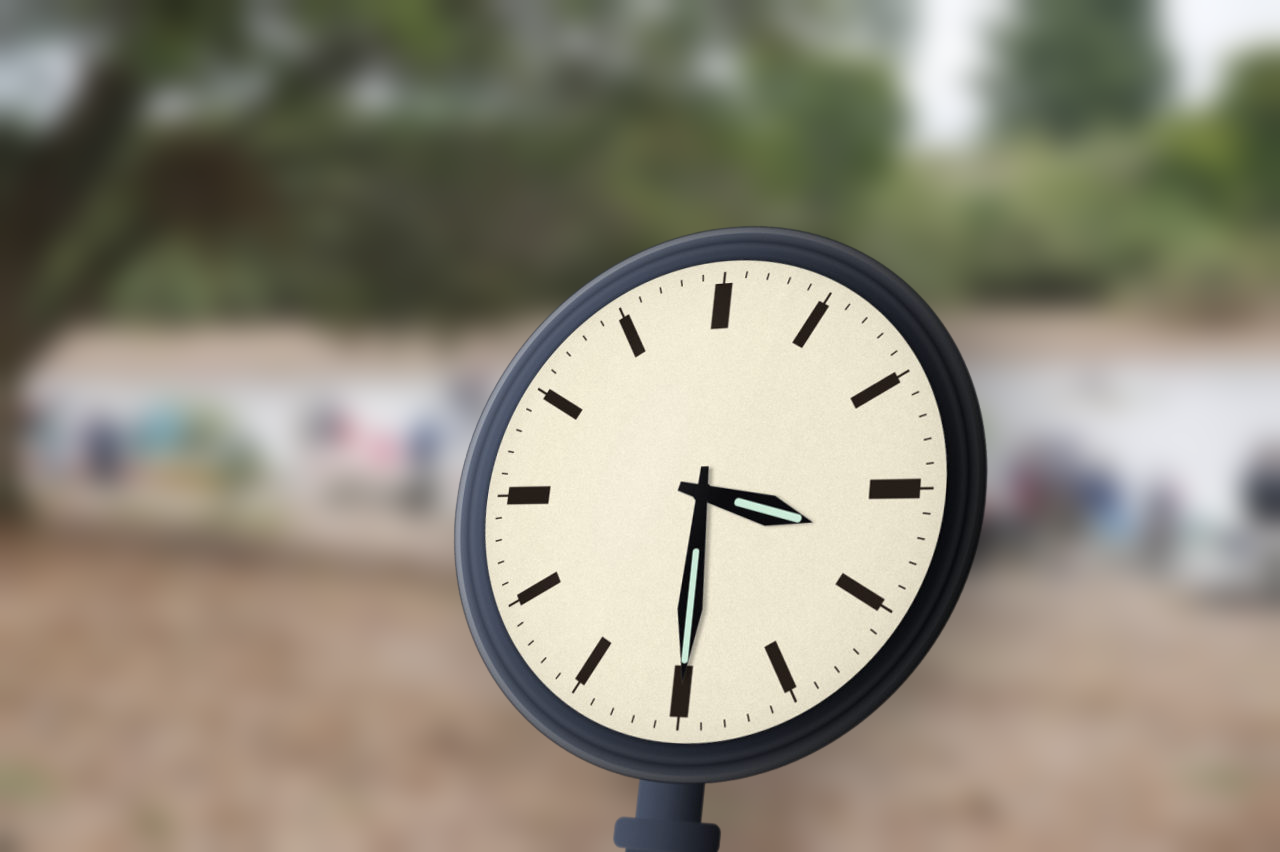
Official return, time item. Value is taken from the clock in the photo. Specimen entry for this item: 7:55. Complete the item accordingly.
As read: 3:30
